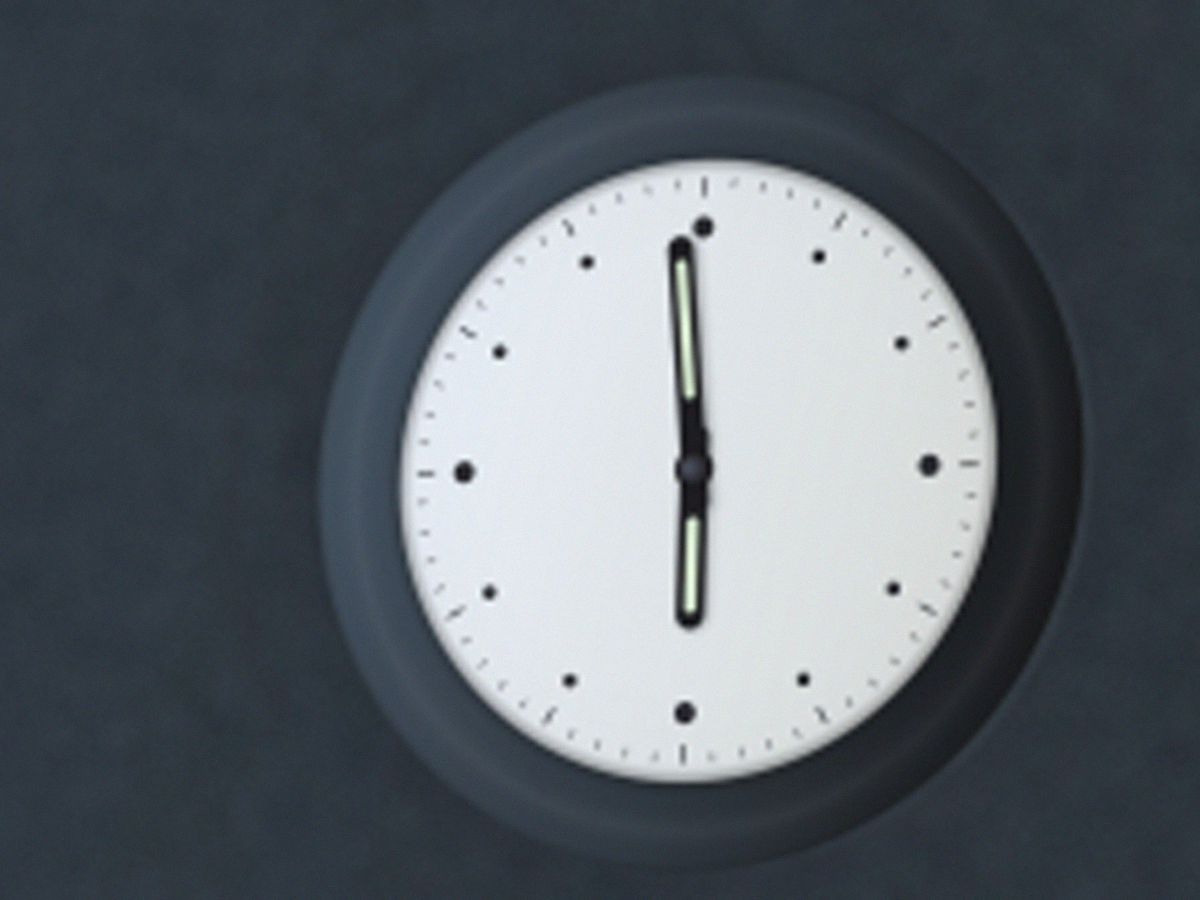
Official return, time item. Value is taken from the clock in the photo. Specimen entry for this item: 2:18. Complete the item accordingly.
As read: 5:59
